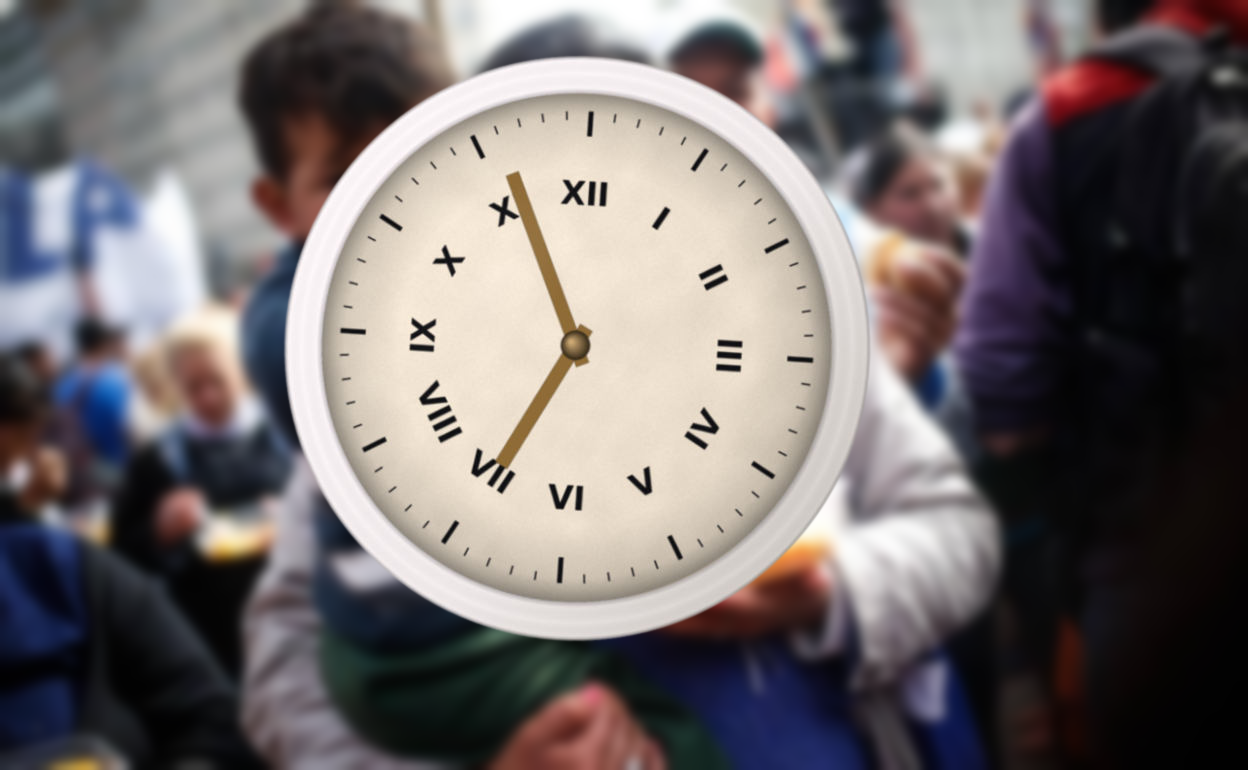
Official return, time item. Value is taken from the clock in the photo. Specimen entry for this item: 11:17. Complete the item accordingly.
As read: 6:56
